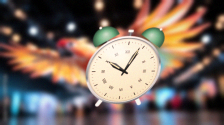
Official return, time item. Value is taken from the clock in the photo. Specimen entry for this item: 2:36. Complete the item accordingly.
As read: 10:04
